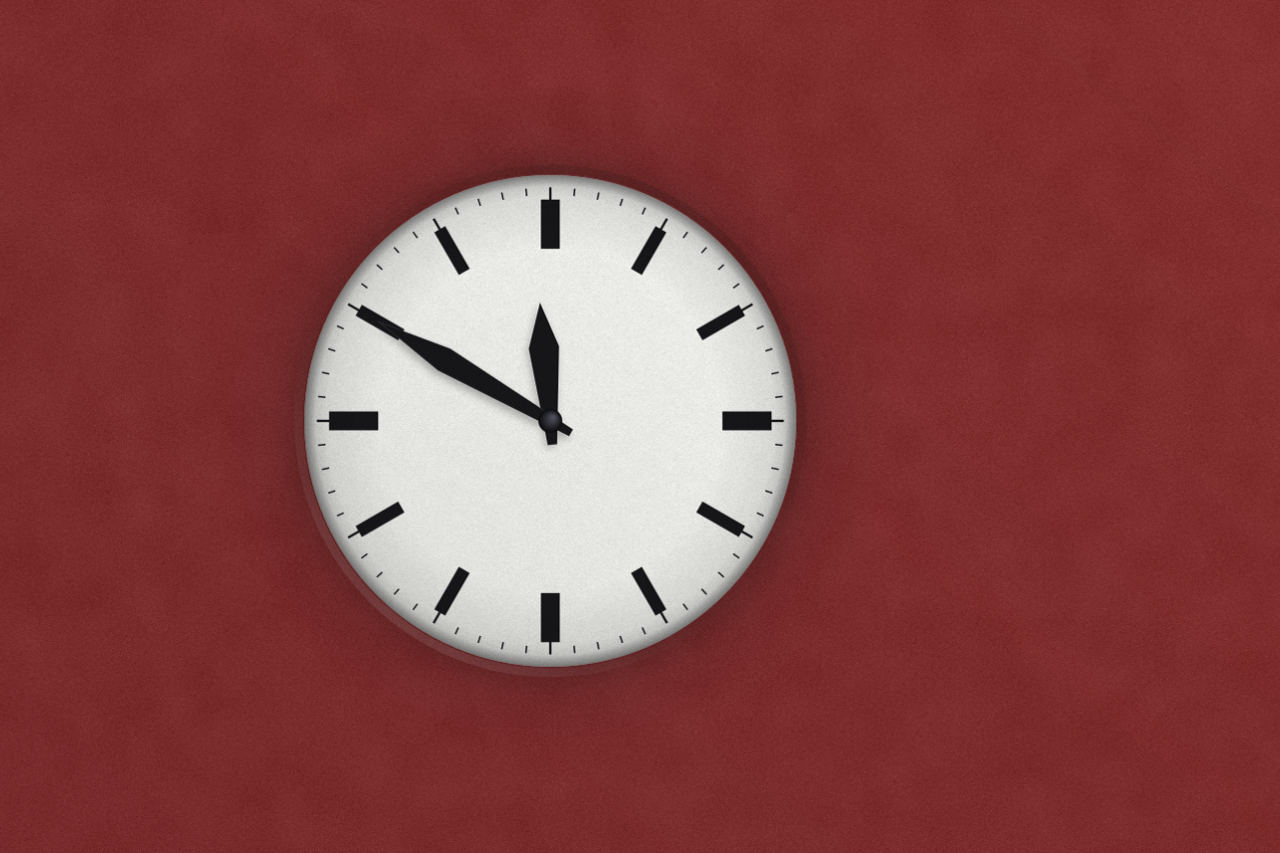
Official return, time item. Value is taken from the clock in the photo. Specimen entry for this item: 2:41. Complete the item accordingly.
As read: 11:50
